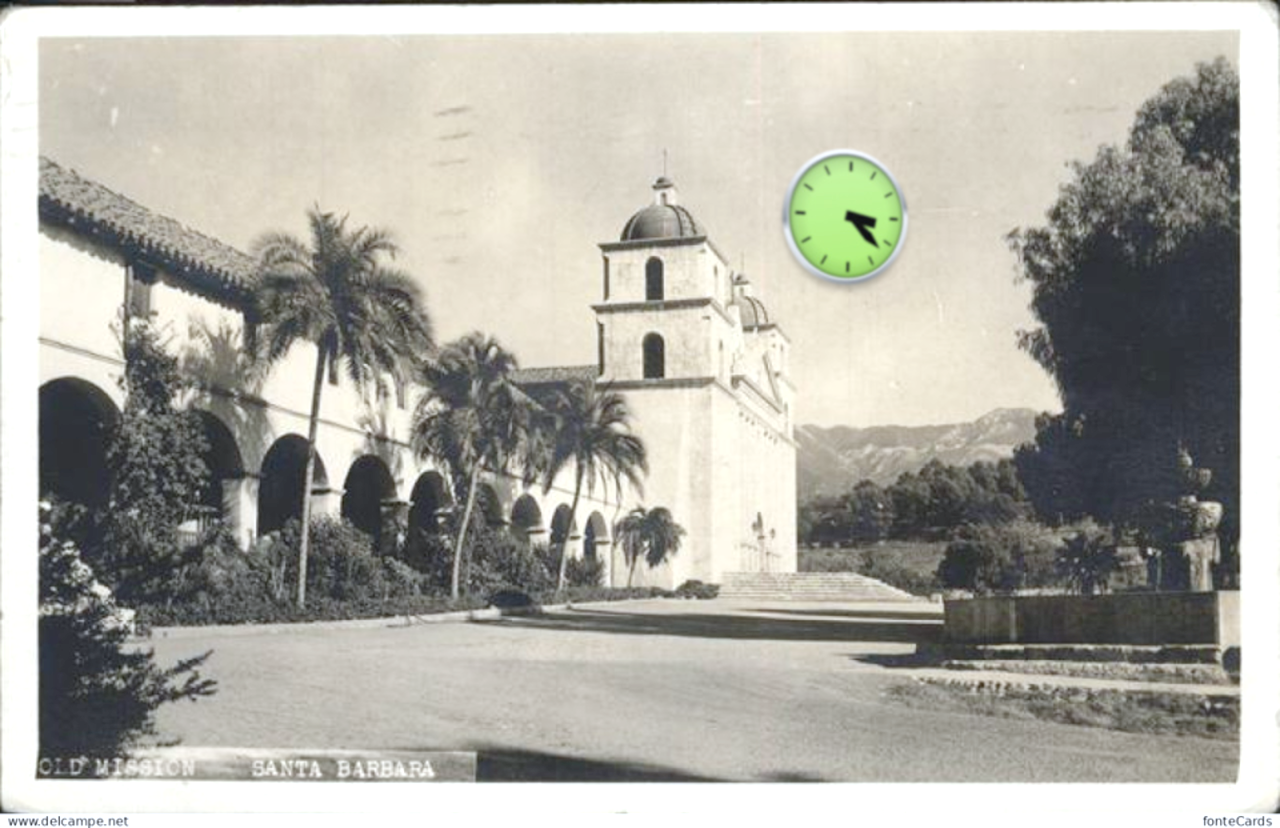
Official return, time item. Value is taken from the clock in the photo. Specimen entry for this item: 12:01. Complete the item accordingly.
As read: 3:22
